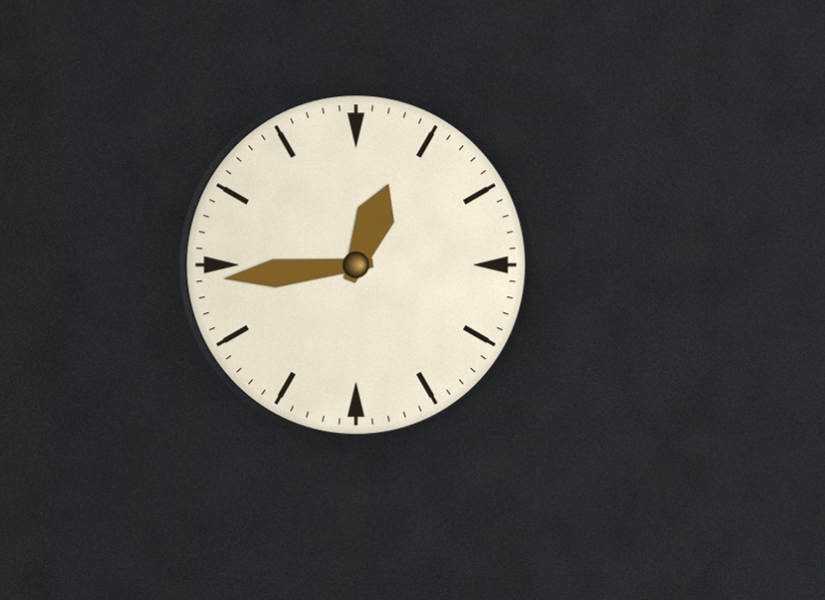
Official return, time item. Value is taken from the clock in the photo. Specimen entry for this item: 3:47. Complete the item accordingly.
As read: 12:44
